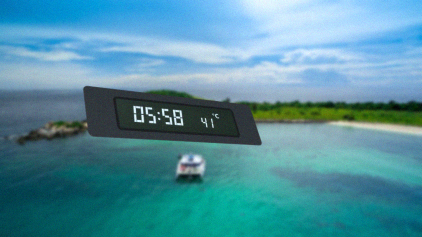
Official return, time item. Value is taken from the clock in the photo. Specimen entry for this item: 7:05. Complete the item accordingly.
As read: 5:58
